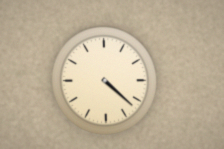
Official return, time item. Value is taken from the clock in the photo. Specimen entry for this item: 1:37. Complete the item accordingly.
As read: 4:22
